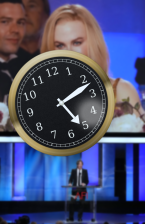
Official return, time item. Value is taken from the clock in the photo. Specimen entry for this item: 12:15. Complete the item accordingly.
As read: 5:12
